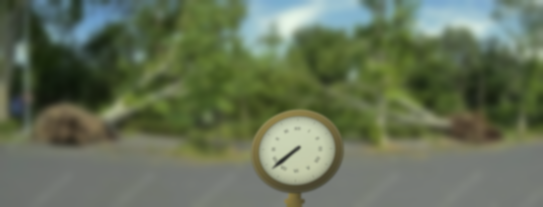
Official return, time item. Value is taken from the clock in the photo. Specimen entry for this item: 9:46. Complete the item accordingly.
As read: 7:38
